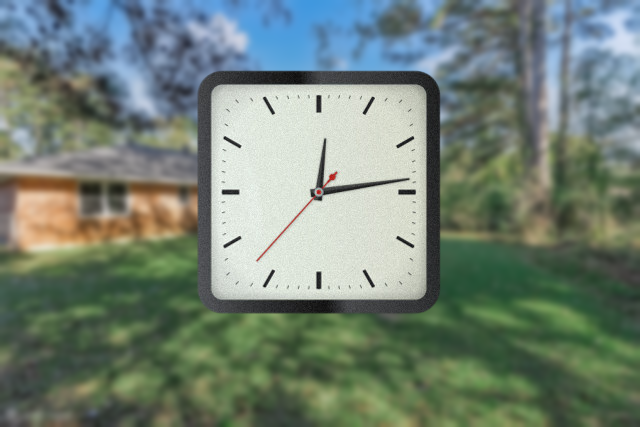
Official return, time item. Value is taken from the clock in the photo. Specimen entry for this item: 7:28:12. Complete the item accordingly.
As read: 12:13:37
